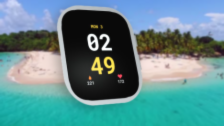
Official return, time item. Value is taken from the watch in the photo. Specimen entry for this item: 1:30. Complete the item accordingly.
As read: 2:49
